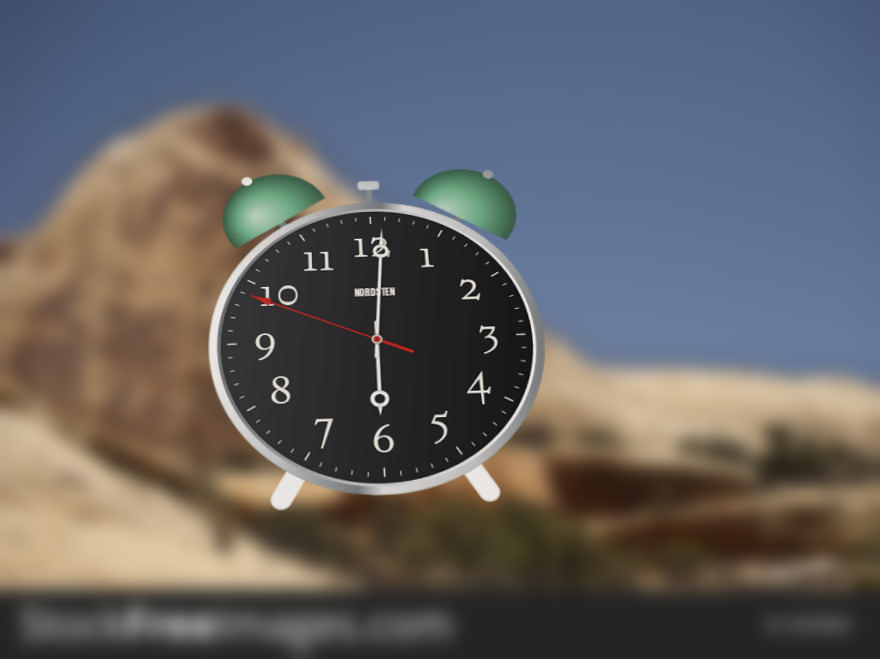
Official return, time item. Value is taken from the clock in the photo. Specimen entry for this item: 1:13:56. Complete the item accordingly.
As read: 6:00:49
